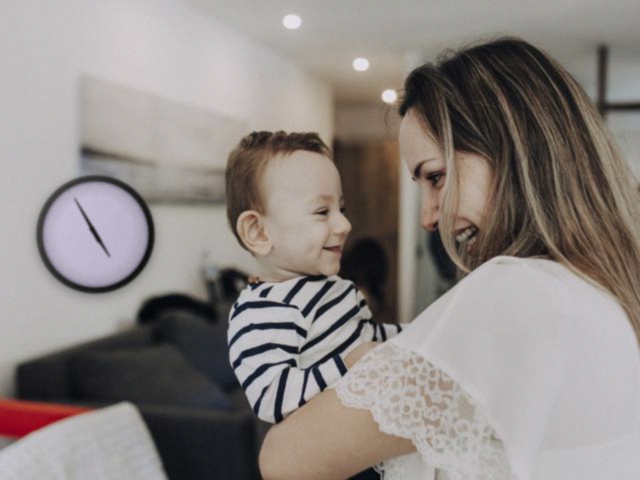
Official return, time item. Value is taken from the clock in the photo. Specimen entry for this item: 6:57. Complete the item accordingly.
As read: 4:55
